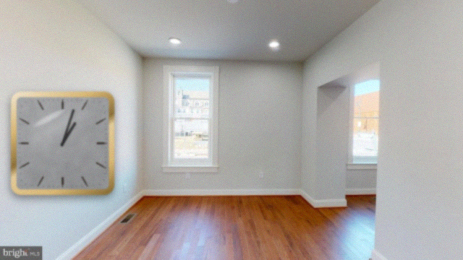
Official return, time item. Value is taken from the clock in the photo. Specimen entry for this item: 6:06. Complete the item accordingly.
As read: 1:03
